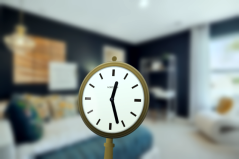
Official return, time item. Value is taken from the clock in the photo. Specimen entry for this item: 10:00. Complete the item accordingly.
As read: 12:27
